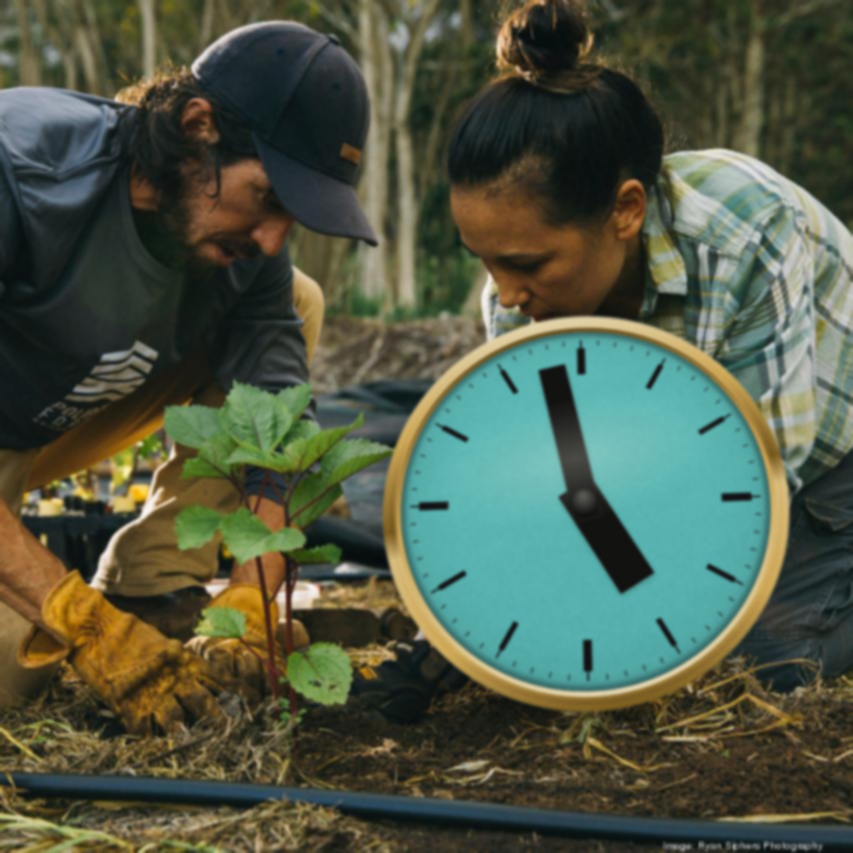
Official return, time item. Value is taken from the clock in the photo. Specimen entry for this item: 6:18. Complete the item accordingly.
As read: 4:58
